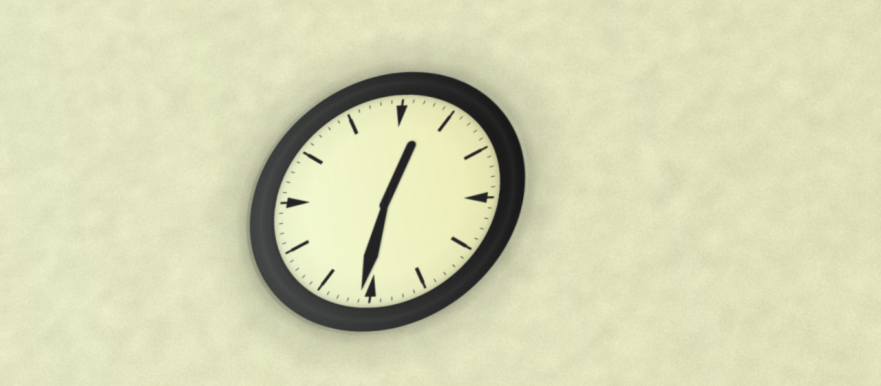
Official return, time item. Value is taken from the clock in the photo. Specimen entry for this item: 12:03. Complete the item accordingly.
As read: 12:31
